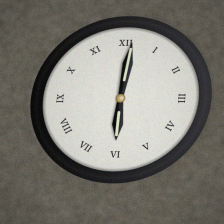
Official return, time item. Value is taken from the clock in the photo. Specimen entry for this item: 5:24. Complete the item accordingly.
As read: 6:01
